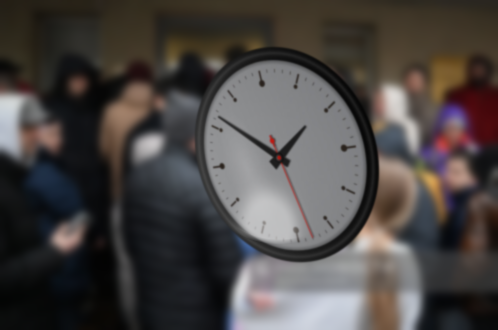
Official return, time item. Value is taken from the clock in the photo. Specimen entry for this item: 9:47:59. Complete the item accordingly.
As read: 1:51:28
